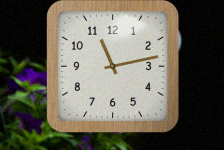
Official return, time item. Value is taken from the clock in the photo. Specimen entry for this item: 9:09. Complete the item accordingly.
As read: 11:13
